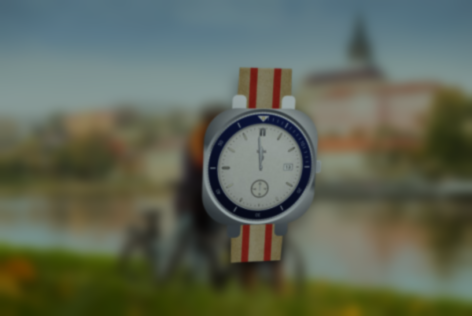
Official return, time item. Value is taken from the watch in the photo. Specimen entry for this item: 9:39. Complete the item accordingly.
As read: 11:59
